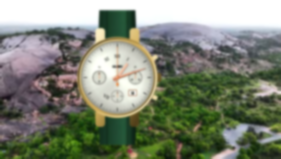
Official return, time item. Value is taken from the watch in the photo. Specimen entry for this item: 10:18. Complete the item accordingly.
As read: 1:12
